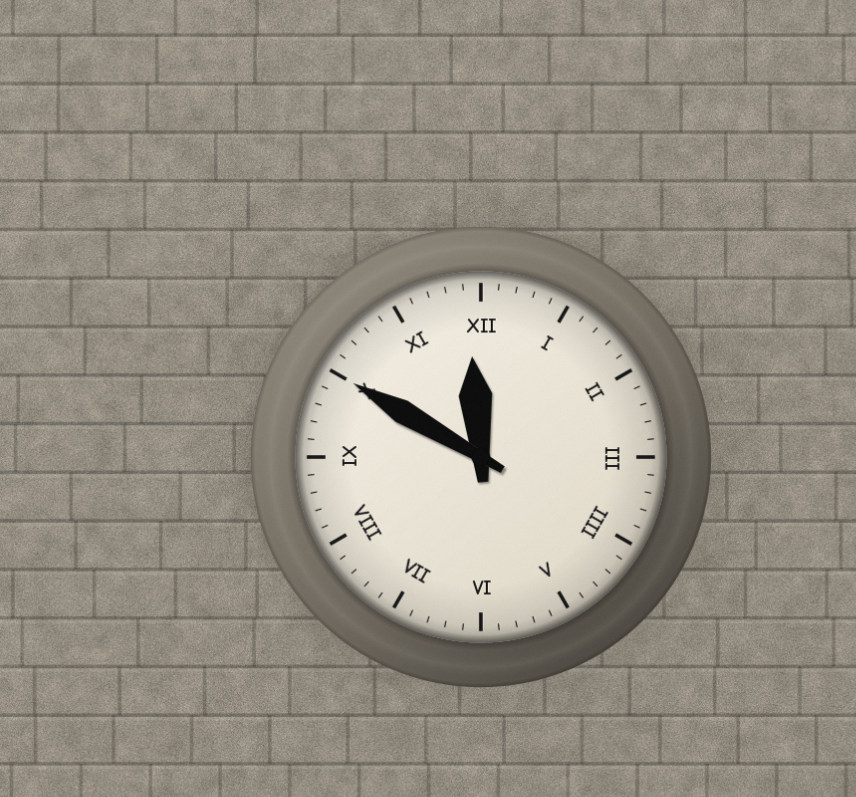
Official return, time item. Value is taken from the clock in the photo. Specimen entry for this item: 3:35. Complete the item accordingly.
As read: 11:50
